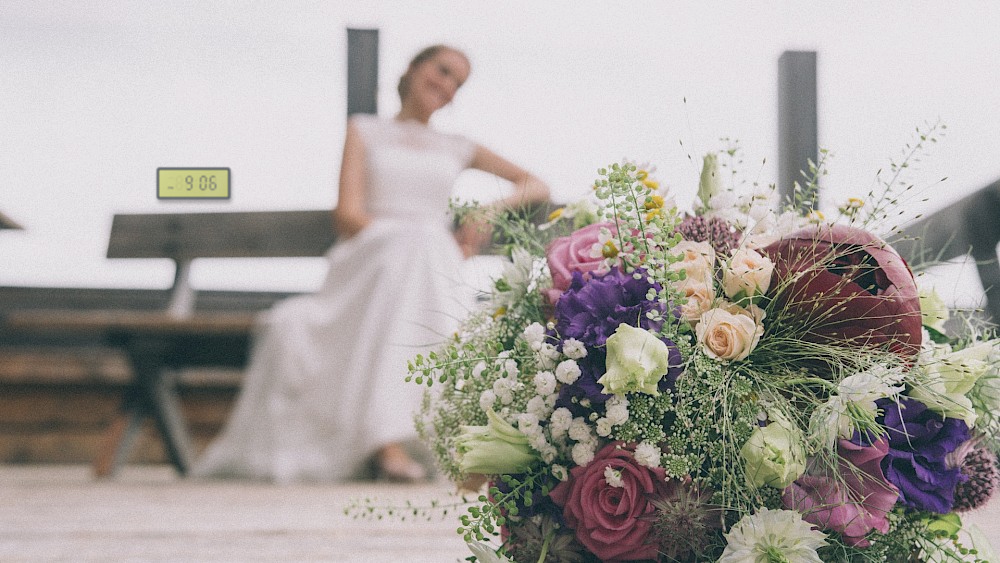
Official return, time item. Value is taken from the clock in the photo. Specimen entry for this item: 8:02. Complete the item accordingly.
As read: 9:06
